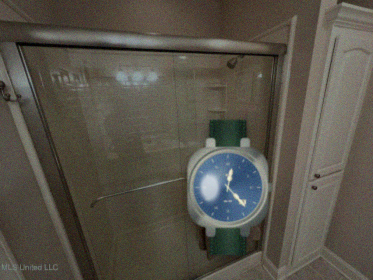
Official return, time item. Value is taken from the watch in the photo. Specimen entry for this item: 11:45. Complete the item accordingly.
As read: 12:23
